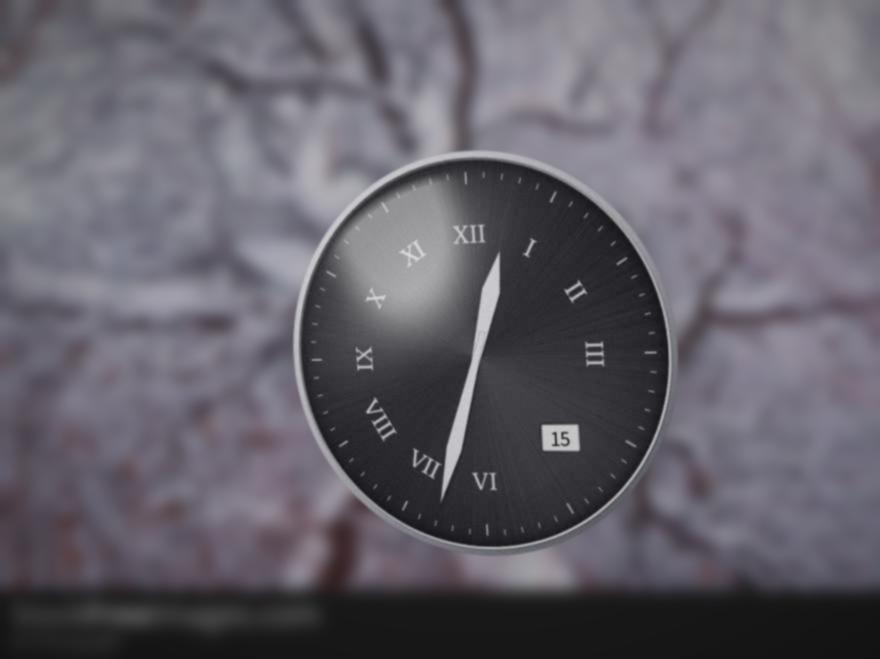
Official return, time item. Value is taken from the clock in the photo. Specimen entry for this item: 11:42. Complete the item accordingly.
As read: 12:33
